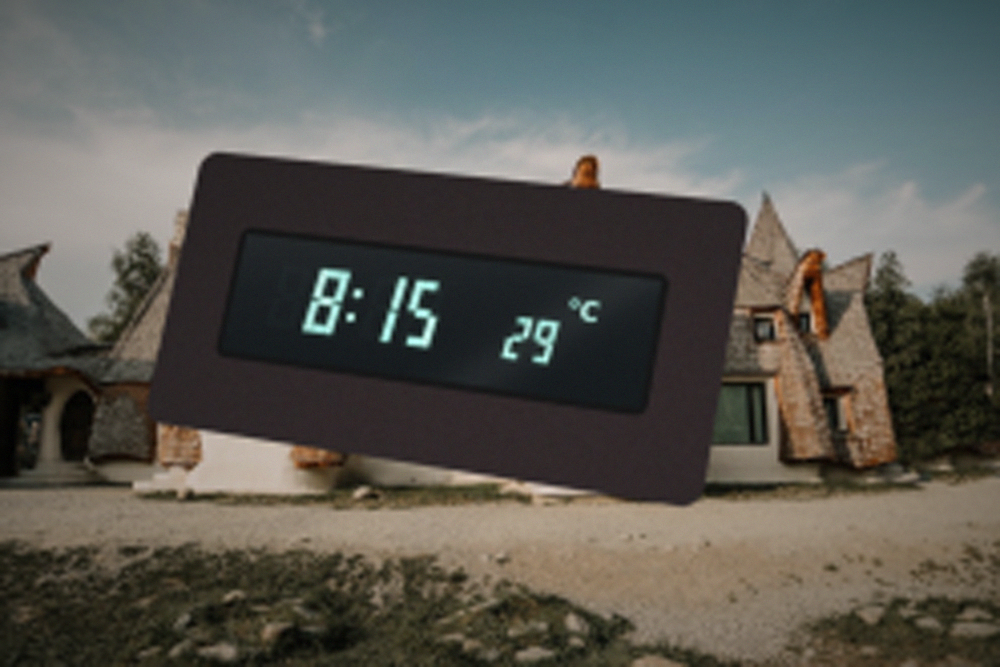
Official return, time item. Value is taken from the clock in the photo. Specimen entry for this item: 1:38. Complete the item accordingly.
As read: 8:15
